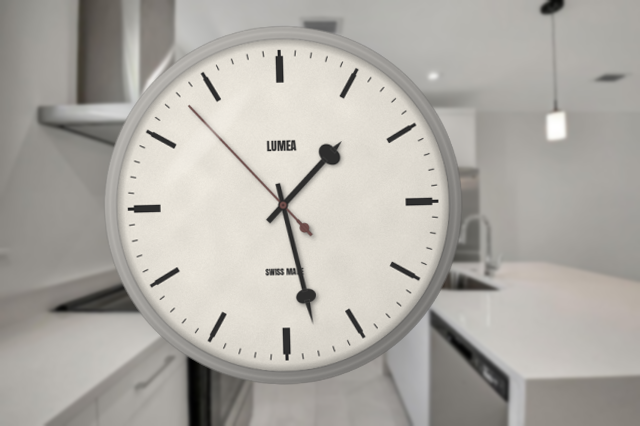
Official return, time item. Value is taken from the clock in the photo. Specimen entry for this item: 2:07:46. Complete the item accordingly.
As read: 1:27:53
